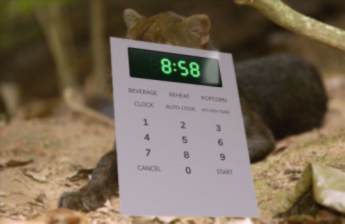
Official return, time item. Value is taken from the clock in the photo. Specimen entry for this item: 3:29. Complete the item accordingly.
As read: 8:58
